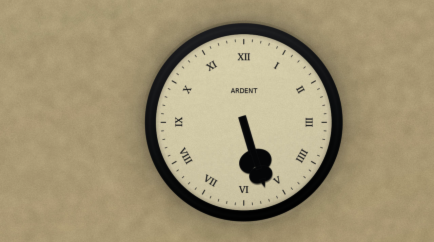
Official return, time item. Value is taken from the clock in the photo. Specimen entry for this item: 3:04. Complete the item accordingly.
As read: 5:27
